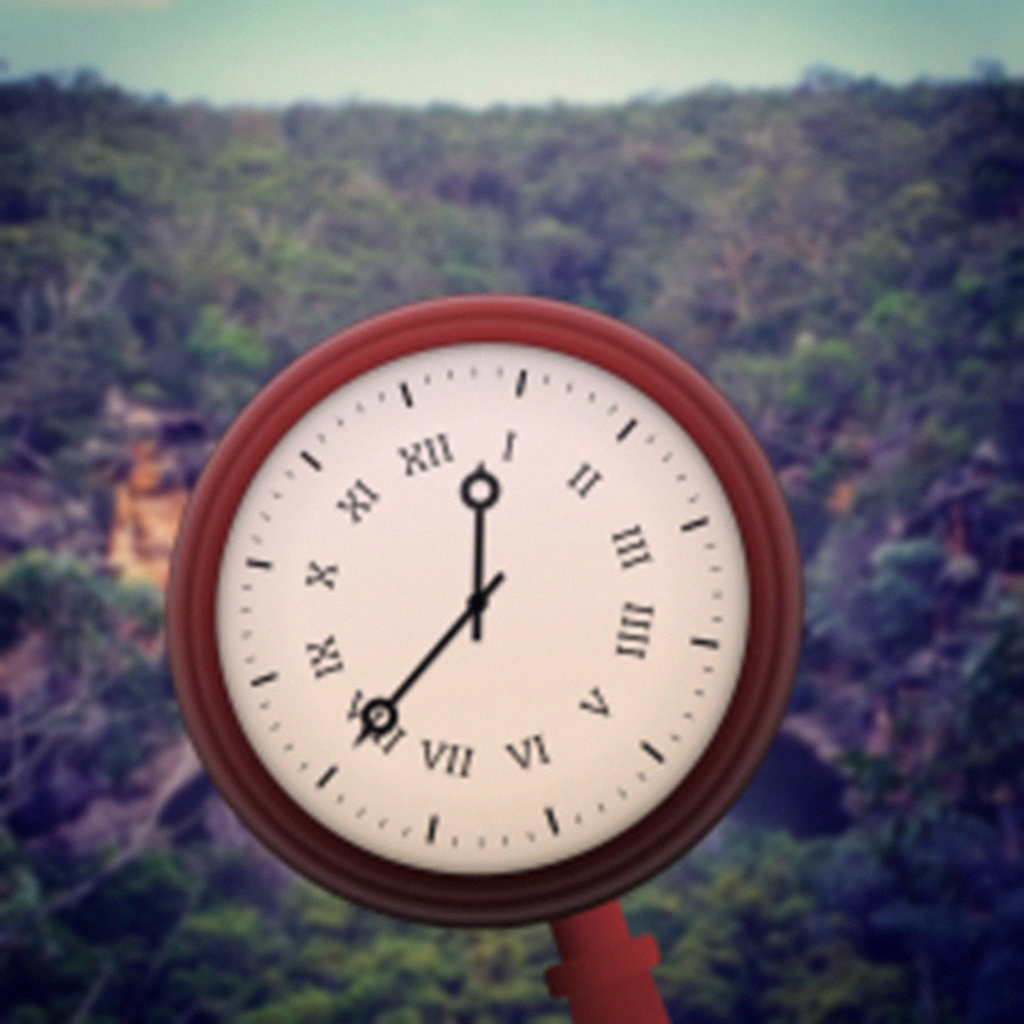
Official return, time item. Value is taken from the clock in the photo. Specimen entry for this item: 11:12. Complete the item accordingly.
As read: 12:40
